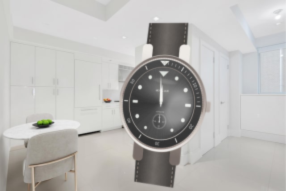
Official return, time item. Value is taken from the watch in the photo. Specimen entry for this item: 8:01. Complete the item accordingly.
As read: 11:59
